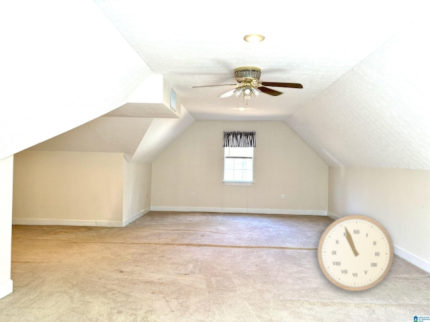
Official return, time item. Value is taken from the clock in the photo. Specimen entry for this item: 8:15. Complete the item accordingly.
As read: 10:56
